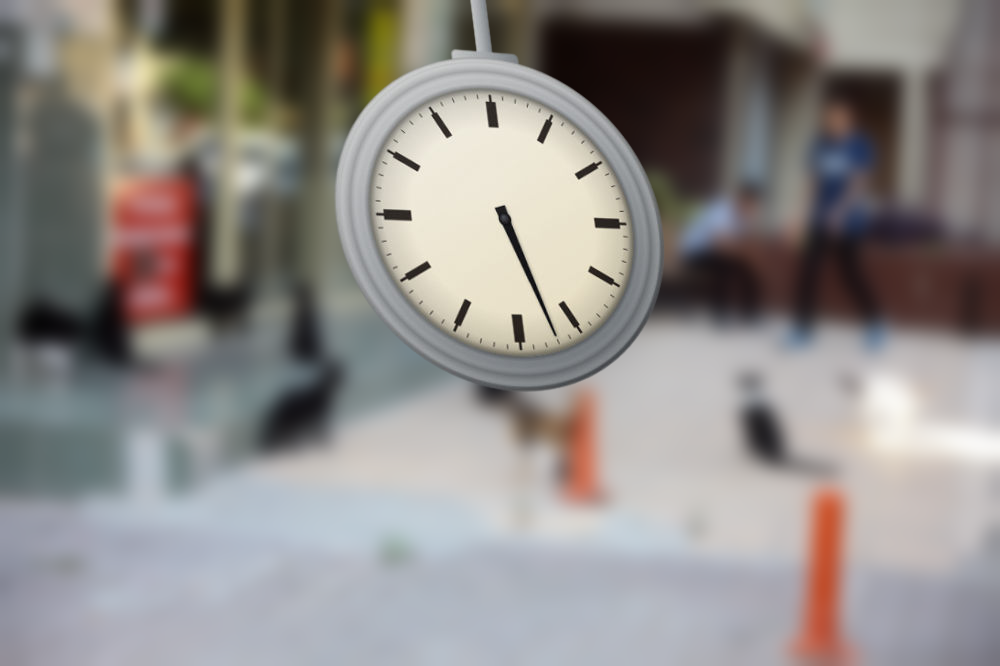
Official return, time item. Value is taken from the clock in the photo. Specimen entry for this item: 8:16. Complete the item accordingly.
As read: 5:27
